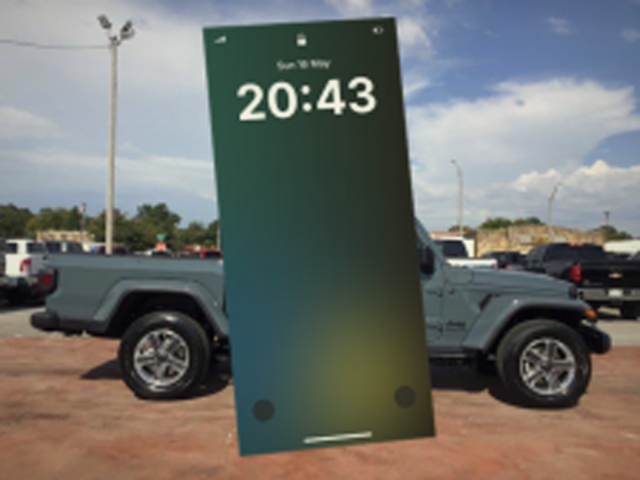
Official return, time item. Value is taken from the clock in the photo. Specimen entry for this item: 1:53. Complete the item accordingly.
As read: 20:43
